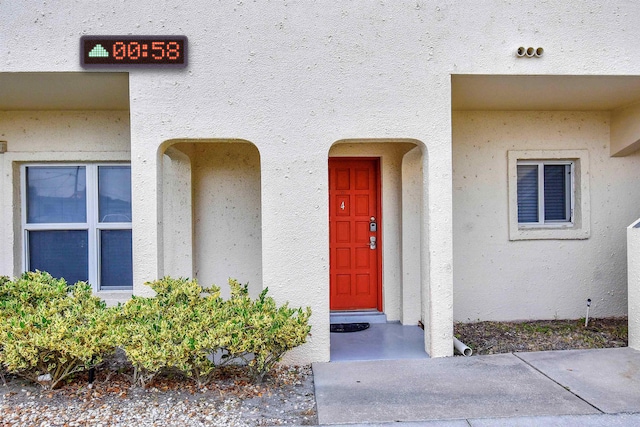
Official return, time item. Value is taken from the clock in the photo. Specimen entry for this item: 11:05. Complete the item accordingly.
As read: 0:58
